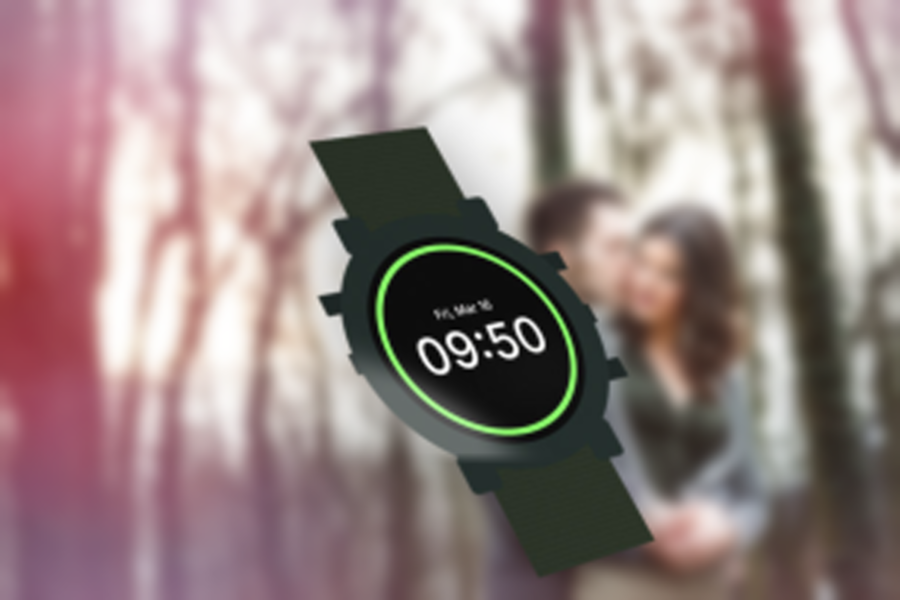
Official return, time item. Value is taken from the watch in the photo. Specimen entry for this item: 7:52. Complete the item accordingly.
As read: 9:50
